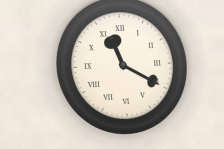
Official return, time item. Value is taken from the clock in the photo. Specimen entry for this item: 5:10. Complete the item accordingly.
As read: 11:20
